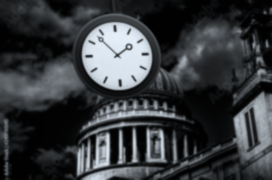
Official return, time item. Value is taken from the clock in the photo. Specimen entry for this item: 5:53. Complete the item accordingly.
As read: 1:53
